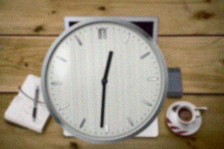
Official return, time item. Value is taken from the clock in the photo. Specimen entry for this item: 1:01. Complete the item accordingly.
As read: 12:31
